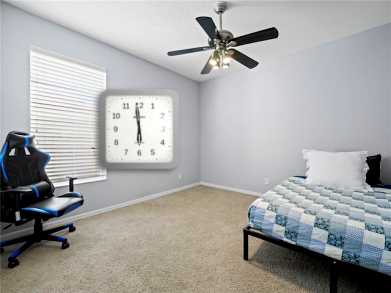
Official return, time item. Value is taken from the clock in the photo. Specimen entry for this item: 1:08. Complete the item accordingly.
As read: 5:59
